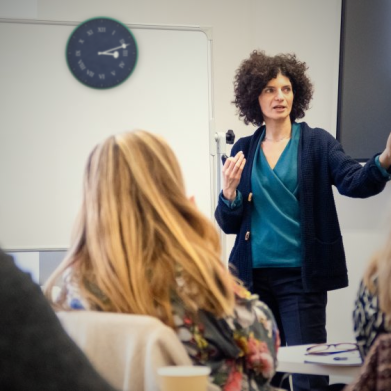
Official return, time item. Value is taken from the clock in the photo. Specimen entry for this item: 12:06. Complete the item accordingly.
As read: 3:12
